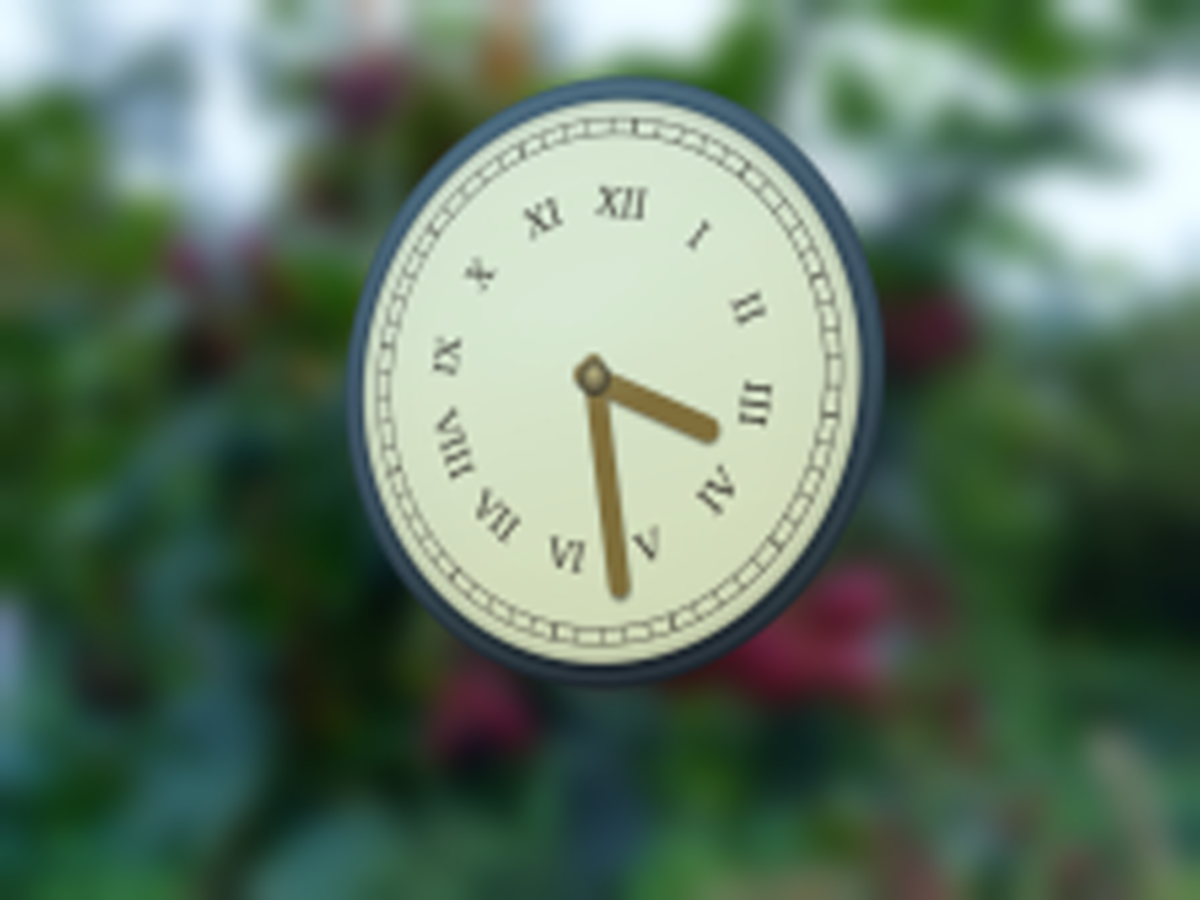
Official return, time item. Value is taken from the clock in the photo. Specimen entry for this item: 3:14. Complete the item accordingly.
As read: 3:27
